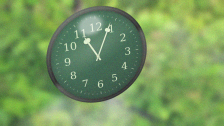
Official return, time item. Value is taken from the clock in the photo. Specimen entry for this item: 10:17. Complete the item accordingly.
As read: 11:04
